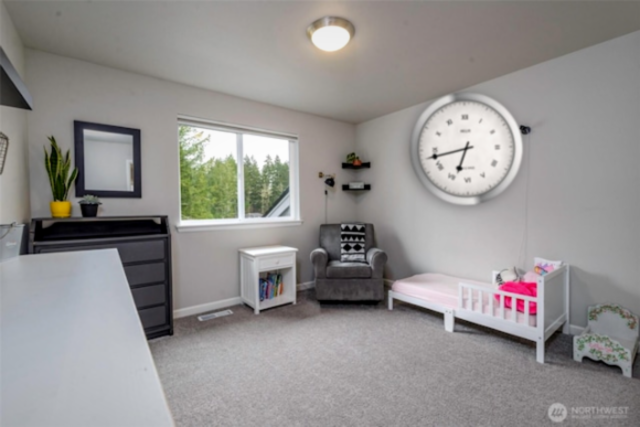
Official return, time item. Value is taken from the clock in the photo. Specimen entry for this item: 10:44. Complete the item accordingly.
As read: 6:43
